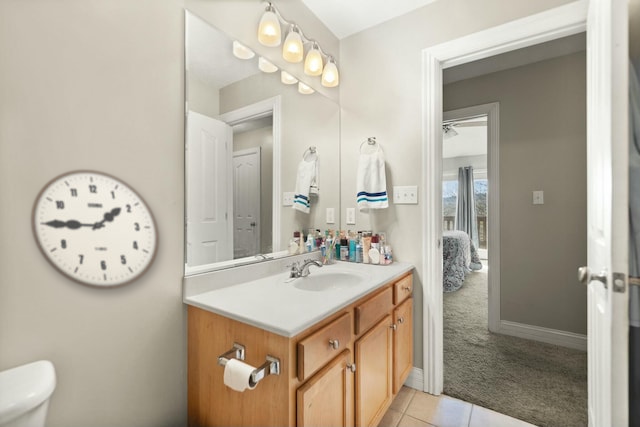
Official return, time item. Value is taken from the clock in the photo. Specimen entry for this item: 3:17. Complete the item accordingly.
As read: 1:45
